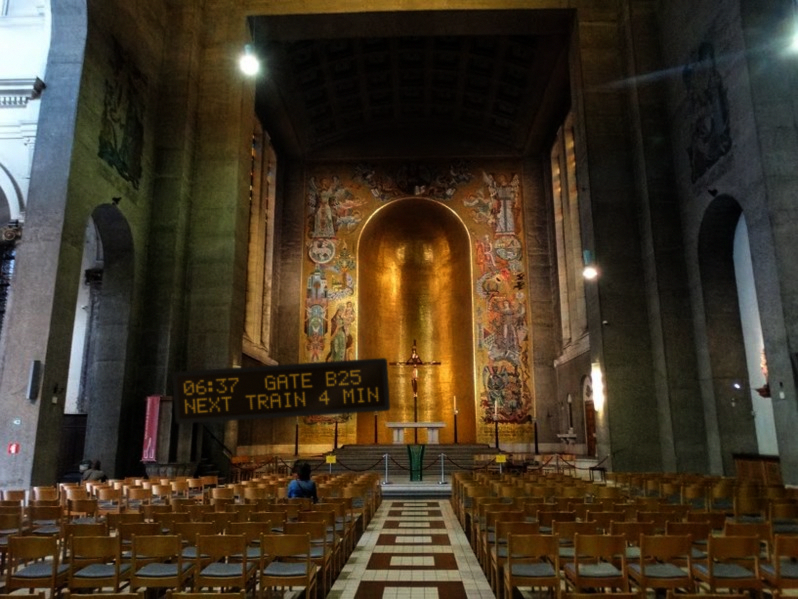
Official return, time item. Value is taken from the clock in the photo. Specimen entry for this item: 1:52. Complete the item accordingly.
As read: 6:37
